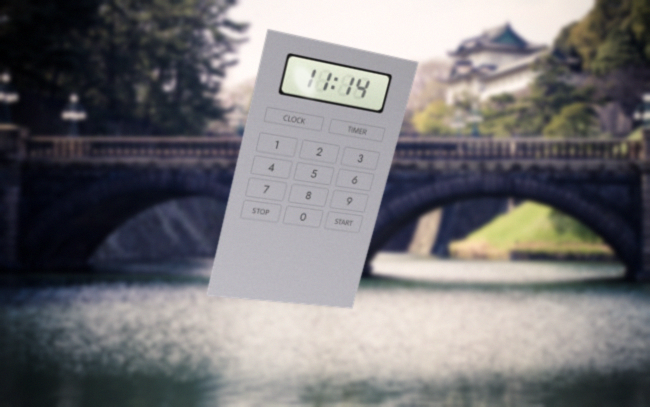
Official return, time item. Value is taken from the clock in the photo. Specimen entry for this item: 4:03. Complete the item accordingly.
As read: 11:14
